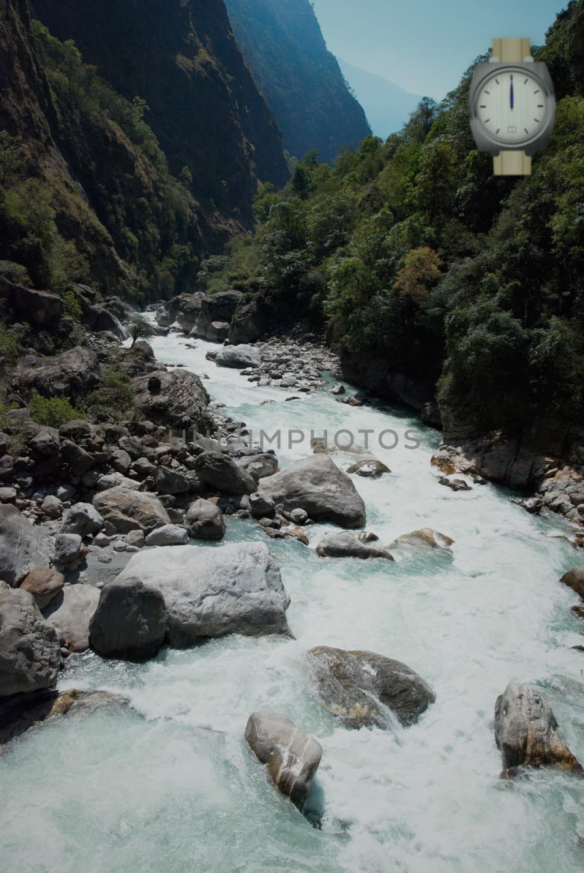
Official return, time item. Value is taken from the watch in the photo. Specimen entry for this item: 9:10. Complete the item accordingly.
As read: 12:00
